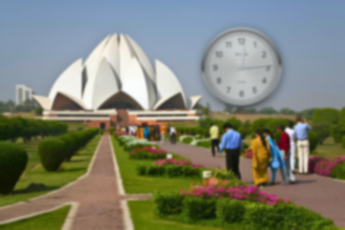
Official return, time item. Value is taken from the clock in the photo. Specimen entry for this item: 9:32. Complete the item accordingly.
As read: 12:14
